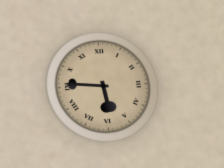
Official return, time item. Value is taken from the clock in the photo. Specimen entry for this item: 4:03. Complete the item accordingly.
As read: 5:46
